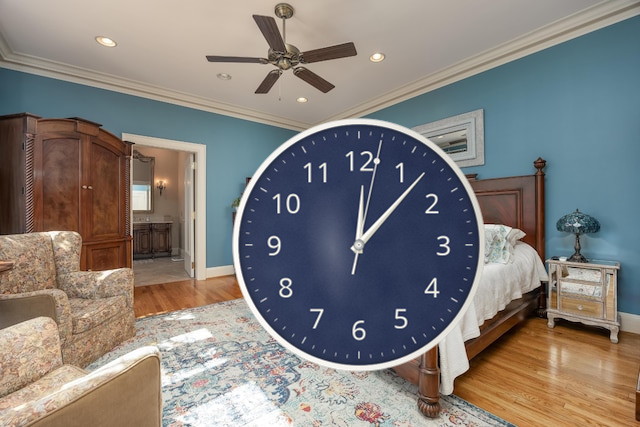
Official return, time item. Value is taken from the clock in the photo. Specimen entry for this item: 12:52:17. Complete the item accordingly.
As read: 12:07:02
